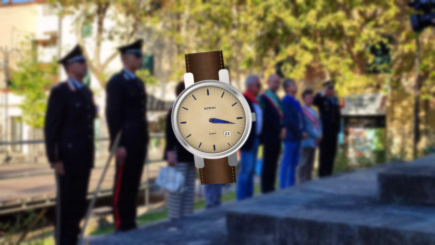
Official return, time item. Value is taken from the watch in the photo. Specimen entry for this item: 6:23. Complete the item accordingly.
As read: 3:17
